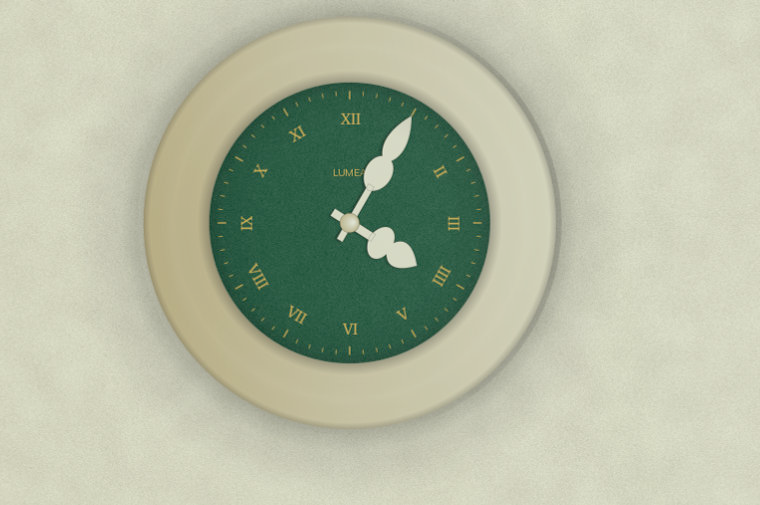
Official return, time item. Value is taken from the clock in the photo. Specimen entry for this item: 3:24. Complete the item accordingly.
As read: 4:05
